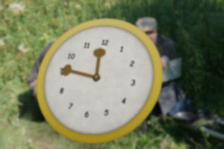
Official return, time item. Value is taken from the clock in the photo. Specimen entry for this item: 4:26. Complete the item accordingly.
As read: 11:46
